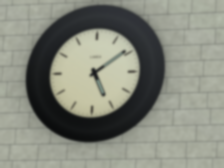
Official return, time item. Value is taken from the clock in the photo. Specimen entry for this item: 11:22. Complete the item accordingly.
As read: 5:09
